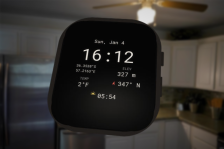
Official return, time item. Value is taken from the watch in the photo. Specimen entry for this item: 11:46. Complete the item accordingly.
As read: 16:12
